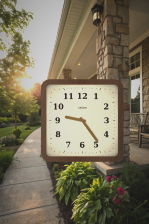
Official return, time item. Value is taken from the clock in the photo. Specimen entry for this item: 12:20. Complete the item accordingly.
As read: 9:24
